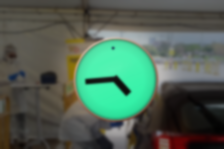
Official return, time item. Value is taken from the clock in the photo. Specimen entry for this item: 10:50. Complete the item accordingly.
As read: 4:45
